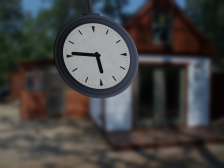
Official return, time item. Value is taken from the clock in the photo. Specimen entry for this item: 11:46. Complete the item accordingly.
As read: 5:46
